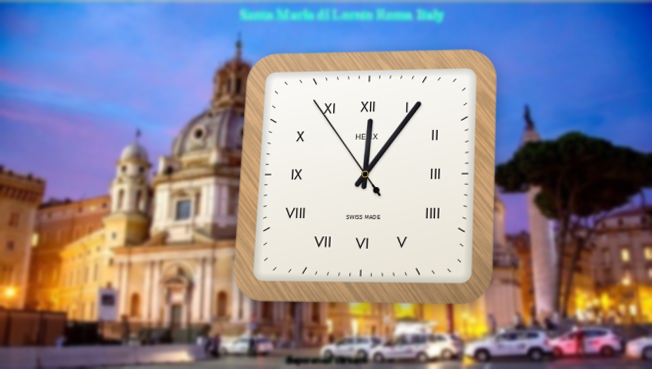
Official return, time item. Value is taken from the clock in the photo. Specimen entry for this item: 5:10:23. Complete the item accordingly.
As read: 12:05:54
